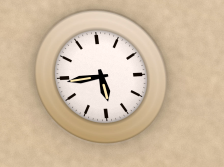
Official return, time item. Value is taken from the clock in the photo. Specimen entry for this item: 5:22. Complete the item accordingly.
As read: 5:44
